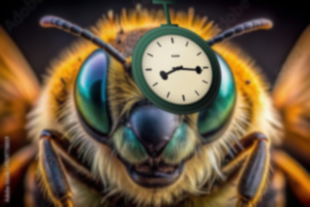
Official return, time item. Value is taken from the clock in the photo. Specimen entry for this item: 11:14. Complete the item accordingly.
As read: 8:16
